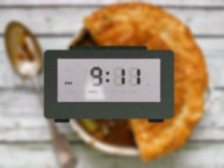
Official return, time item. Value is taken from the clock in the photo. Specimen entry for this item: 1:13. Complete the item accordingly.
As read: 9:11
